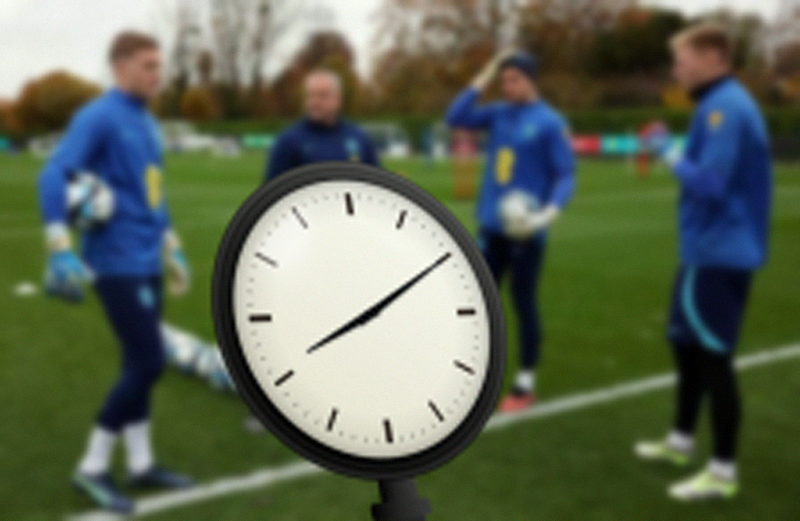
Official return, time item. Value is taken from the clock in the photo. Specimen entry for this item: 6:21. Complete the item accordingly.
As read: 8:10
